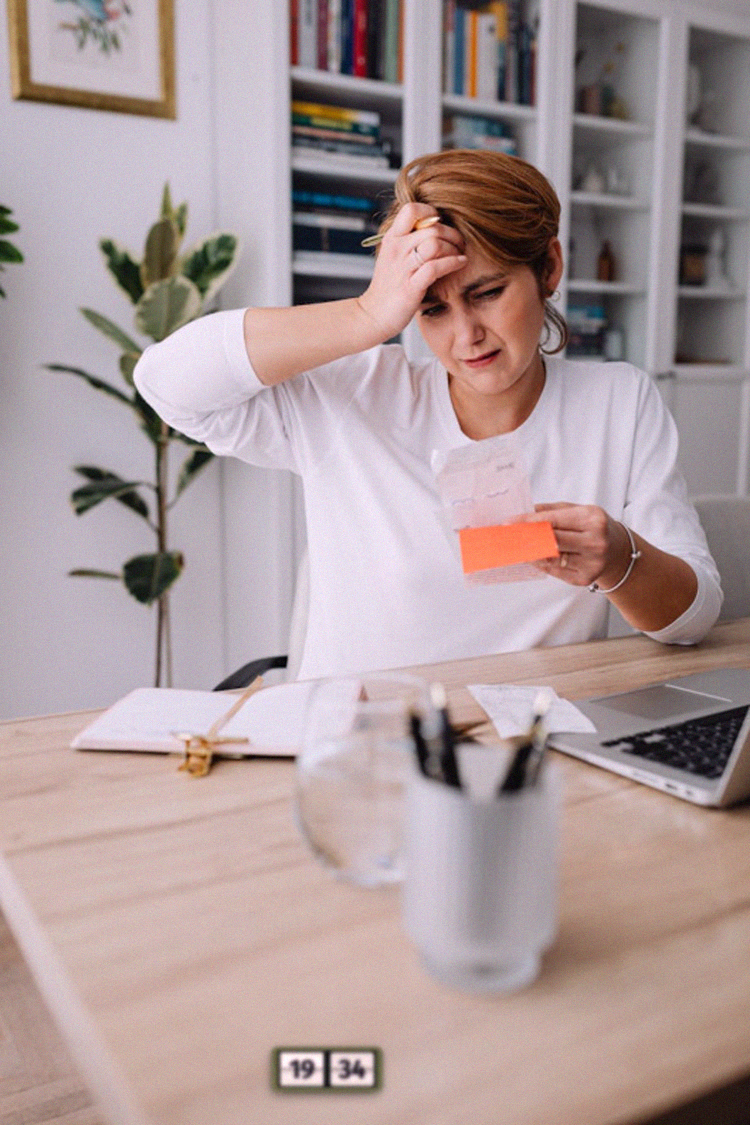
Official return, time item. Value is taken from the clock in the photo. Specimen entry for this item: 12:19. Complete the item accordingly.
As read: 19:34
